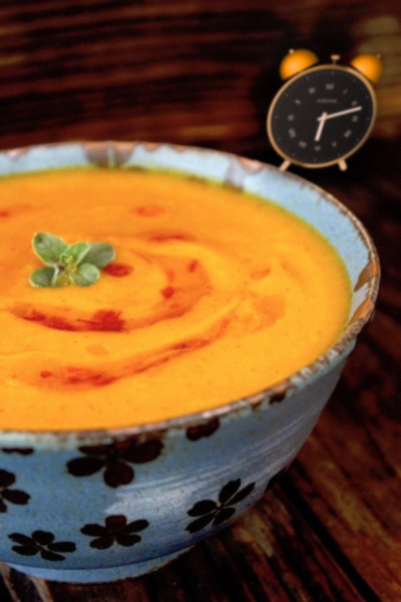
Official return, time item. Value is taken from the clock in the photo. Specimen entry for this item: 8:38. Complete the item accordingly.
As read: 6:12
